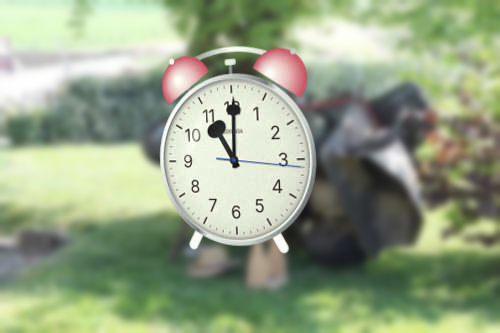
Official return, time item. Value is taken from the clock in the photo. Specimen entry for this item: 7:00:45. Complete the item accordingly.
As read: 11:00:16
